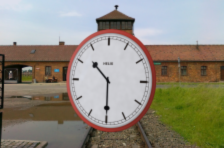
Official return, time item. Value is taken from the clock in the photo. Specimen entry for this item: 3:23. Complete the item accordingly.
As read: 10:30
